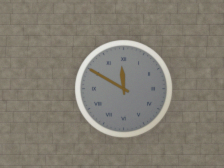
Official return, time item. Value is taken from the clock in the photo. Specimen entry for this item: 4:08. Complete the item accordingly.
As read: 11:50
